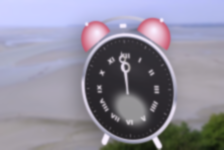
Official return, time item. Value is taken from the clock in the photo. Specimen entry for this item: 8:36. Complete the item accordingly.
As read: 11:59
